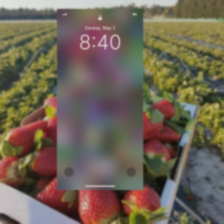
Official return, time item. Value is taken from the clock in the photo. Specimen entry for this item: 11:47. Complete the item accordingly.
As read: 8:40
